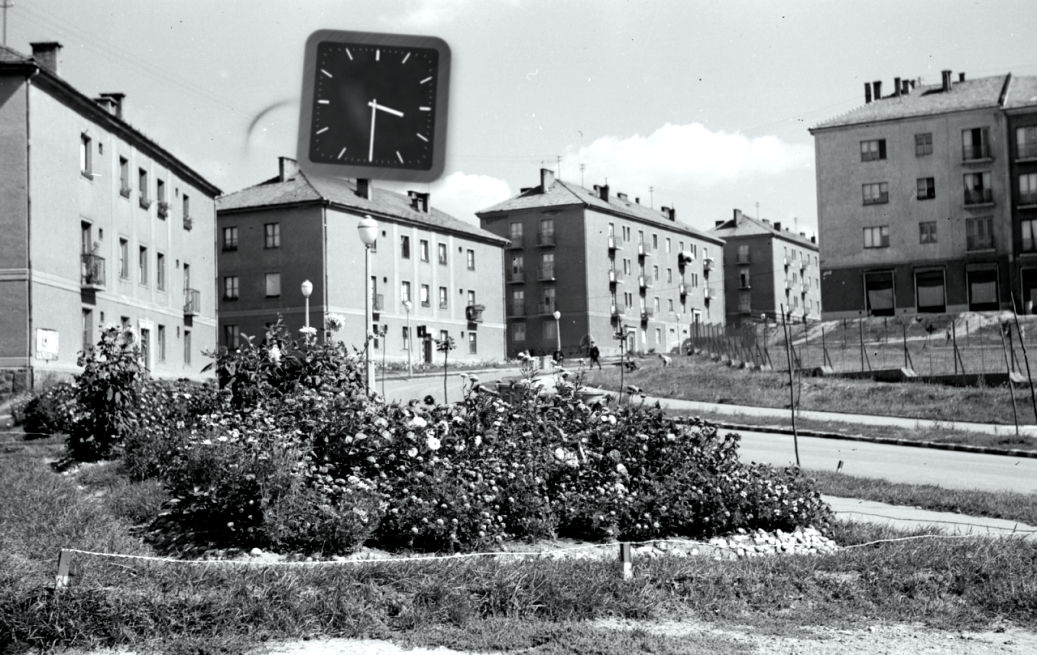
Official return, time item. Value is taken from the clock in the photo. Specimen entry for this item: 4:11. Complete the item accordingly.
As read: 3:30
